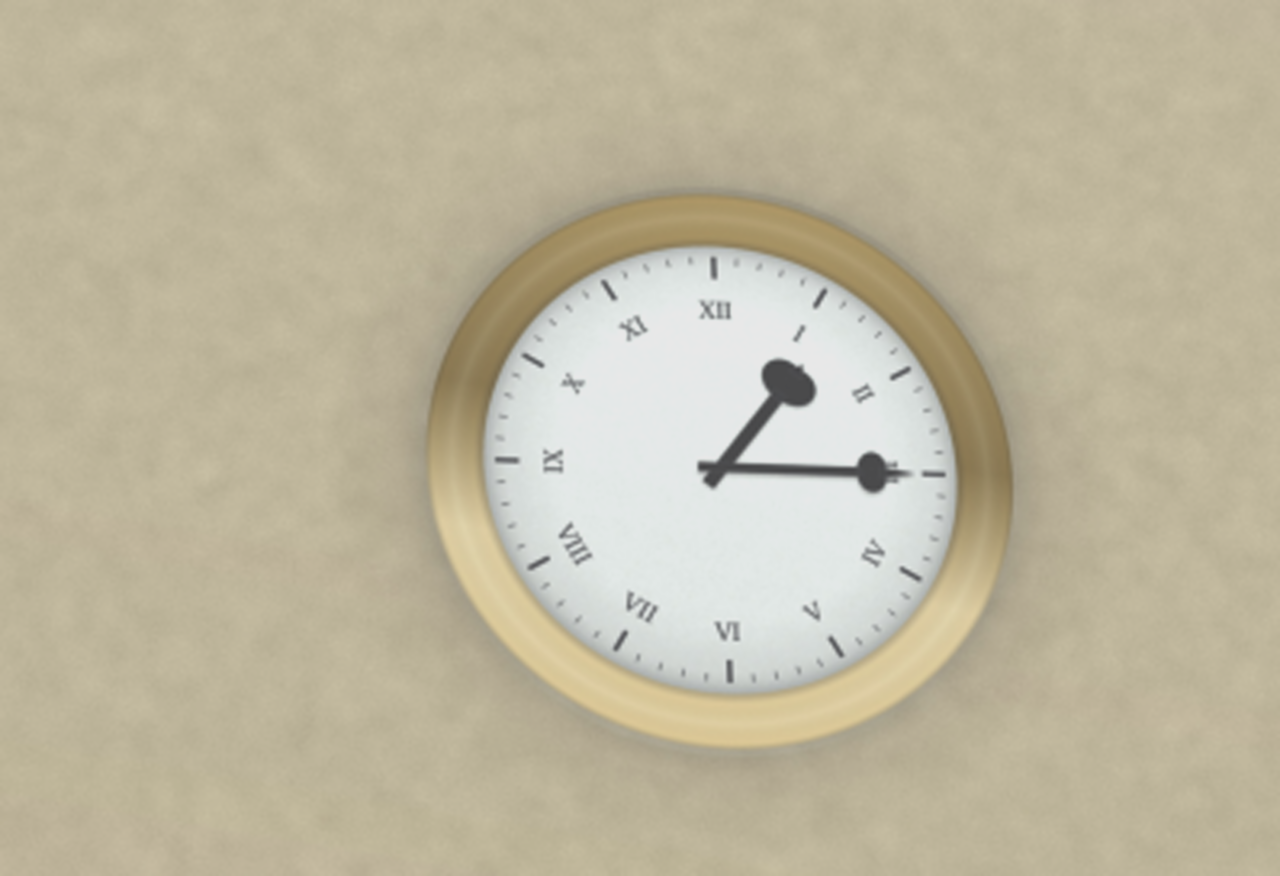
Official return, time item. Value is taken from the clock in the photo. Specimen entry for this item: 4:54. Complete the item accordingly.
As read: 1:15
